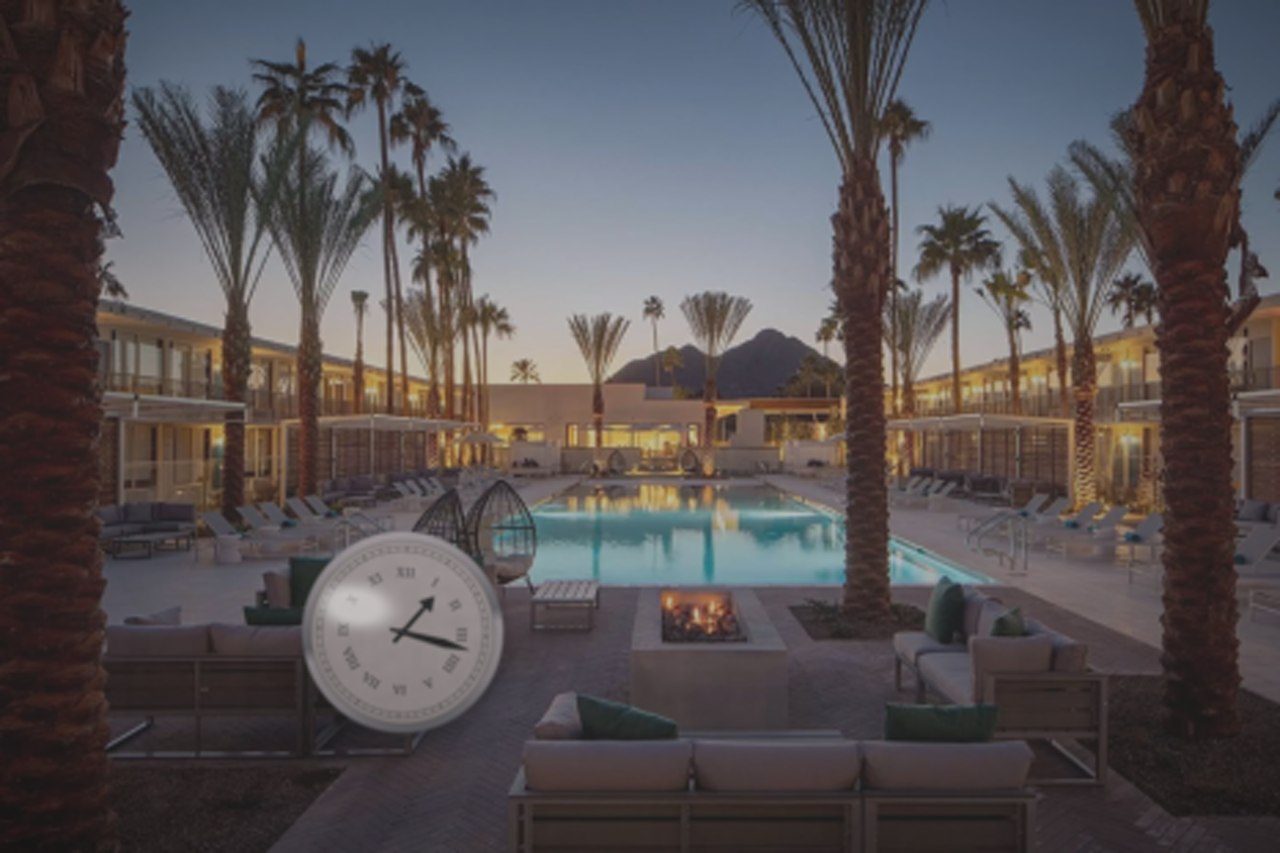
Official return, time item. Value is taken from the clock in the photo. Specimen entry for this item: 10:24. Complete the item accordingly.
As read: 1:17
